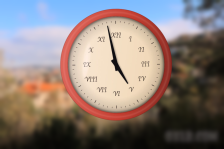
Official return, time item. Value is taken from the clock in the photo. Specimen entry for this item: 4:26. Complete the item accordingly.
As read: 4:58
